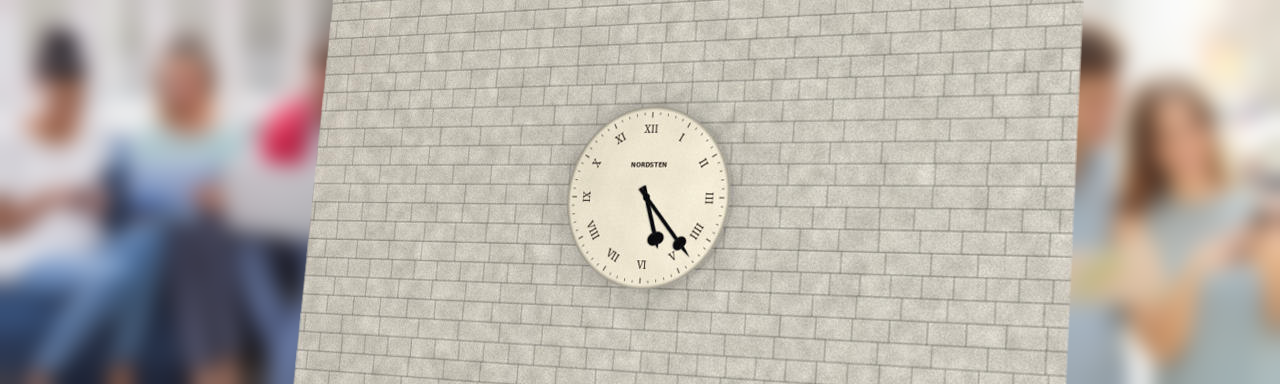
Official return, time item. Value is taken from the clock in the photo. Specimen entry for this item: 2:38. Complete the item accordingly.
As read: 5:23
